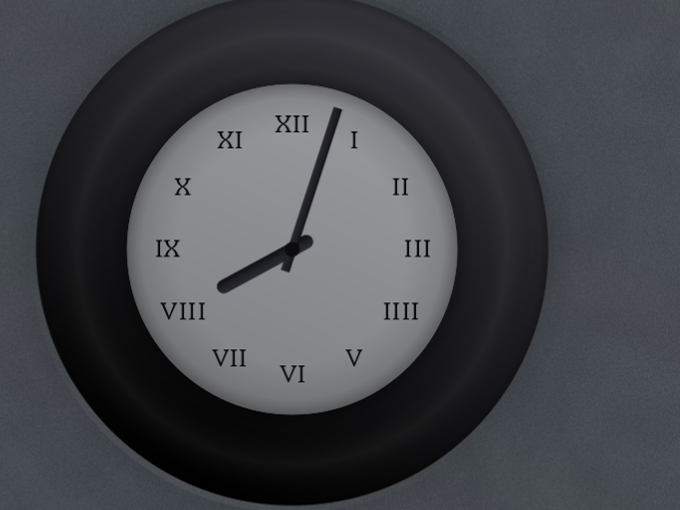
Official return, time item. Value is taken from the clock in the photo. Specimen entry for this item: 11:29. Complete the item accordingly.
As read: 8:03
